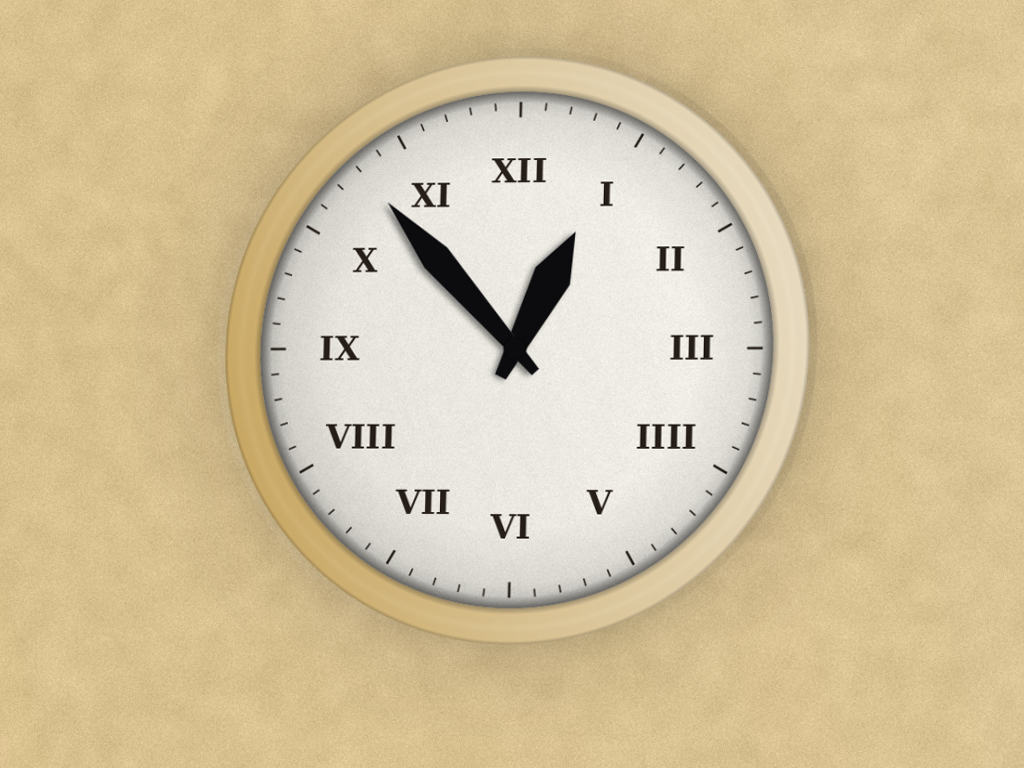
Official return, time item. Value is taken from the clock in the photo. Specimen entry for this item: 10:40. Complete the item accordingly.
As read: 12:53
